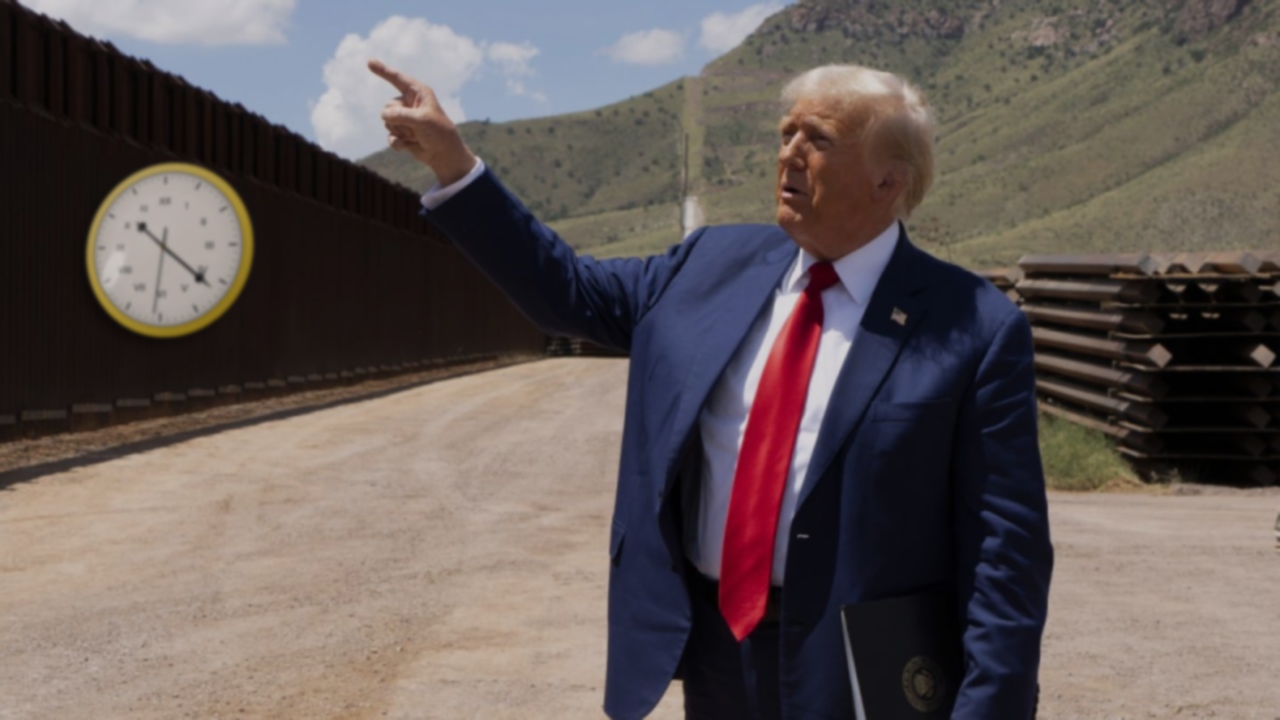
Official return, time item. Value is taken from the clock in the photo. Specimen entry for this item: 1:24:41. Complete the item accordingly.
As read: 10:21:31
